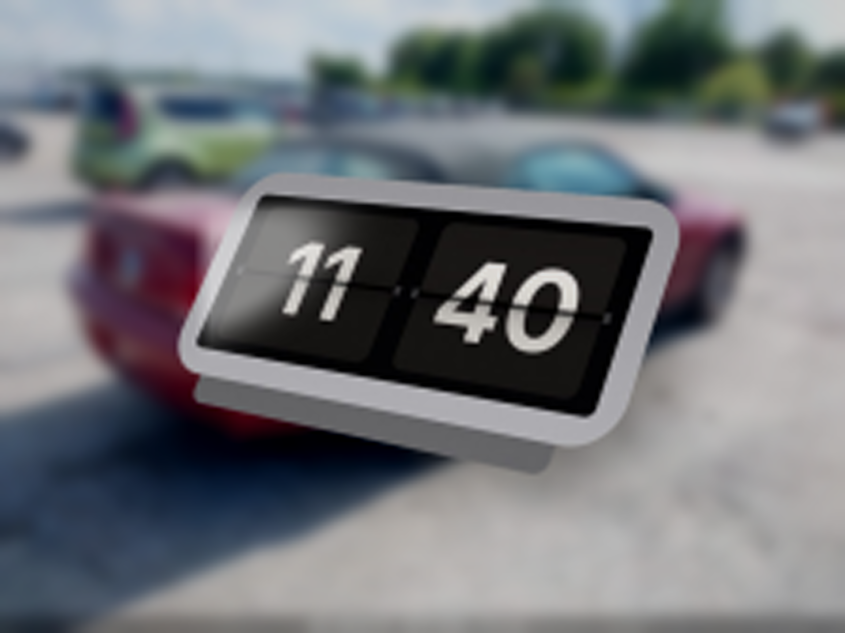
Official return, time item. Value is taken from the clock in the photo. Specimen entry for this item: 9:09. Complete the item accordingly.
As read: 11:40
